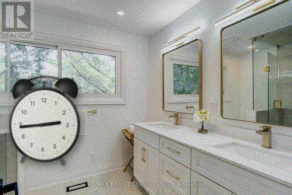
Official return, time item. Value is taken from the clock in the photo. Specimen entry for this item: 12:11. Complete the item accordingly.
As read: 2:44
